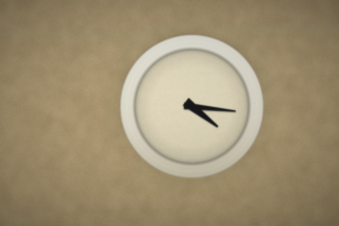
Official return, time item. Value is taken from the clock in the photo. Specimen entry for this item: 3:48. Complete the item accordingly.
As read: 4:16
